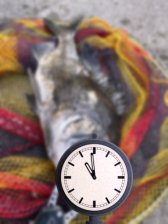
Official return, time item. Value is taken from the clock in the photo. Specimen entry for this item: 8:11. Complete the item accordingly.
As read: 10:59
